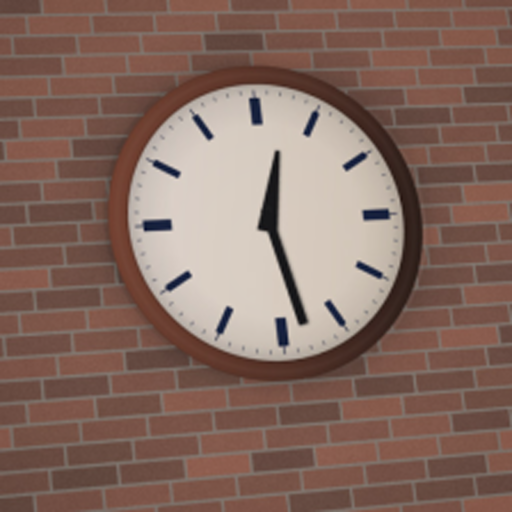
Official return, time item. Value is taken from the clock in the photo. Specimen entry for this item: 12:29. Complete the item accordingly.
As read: 12:28
